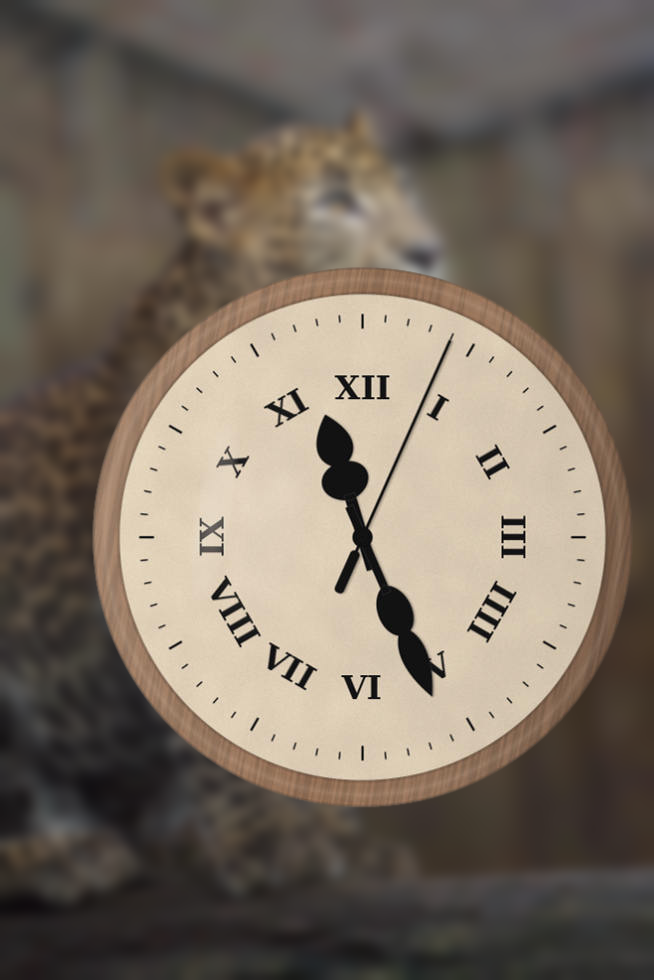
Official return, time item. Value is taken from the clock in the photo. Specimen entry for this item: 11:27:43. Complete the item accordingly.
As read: 11:26:04
